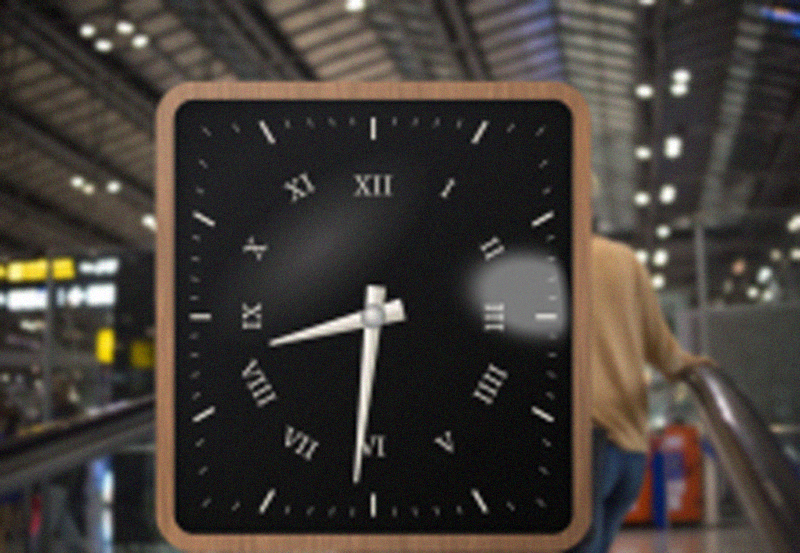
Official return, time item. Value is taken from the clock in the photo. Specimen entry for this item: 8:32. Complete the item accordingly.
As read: 8:31
